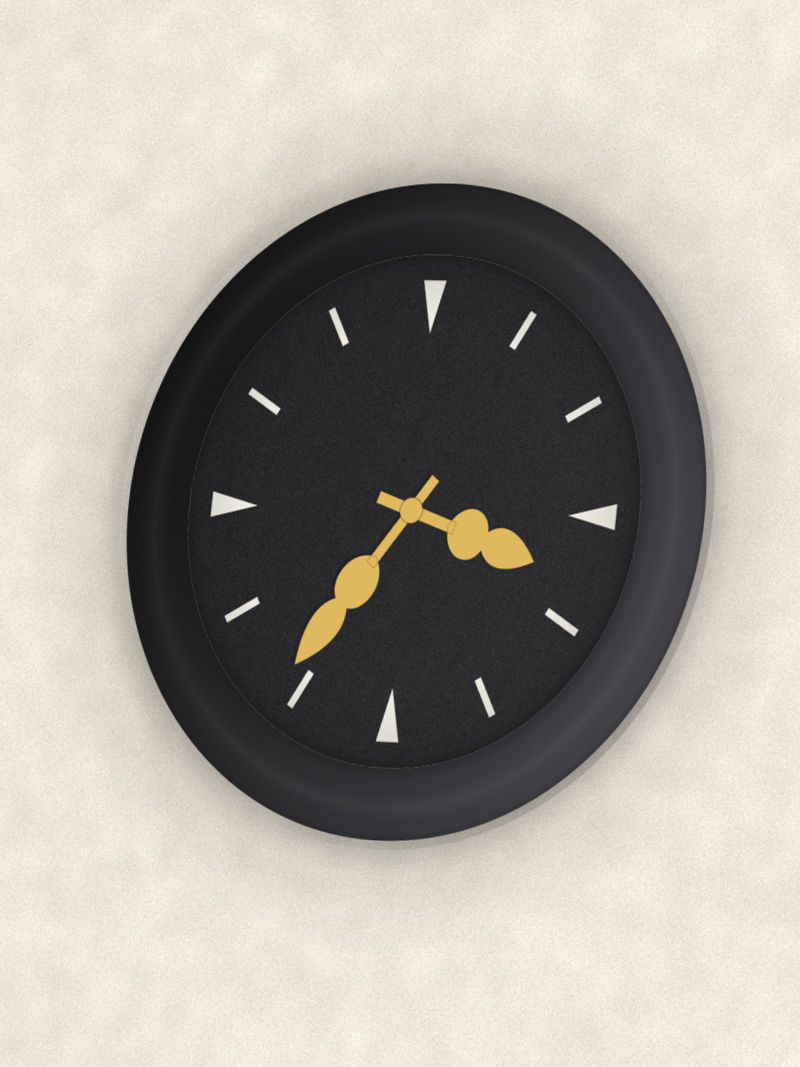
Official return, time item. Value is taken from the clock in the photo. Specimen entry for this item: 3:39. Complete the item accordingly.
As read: 3:36
